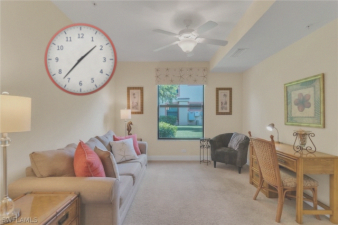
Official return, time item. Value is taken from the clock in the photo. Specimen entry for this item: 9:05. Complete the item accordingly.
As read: 1:37
